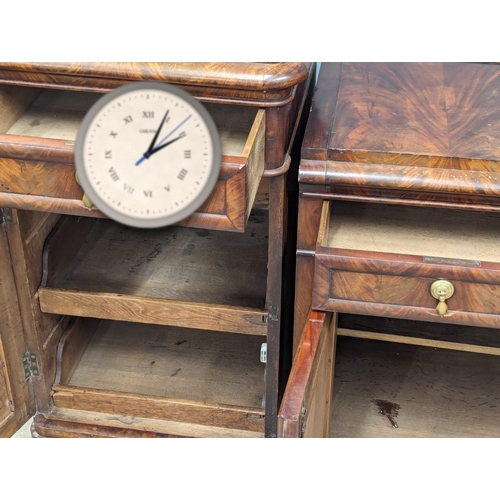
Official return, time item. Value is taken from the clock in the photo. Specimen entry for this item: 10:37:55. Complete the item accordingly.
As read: 2:04:08
